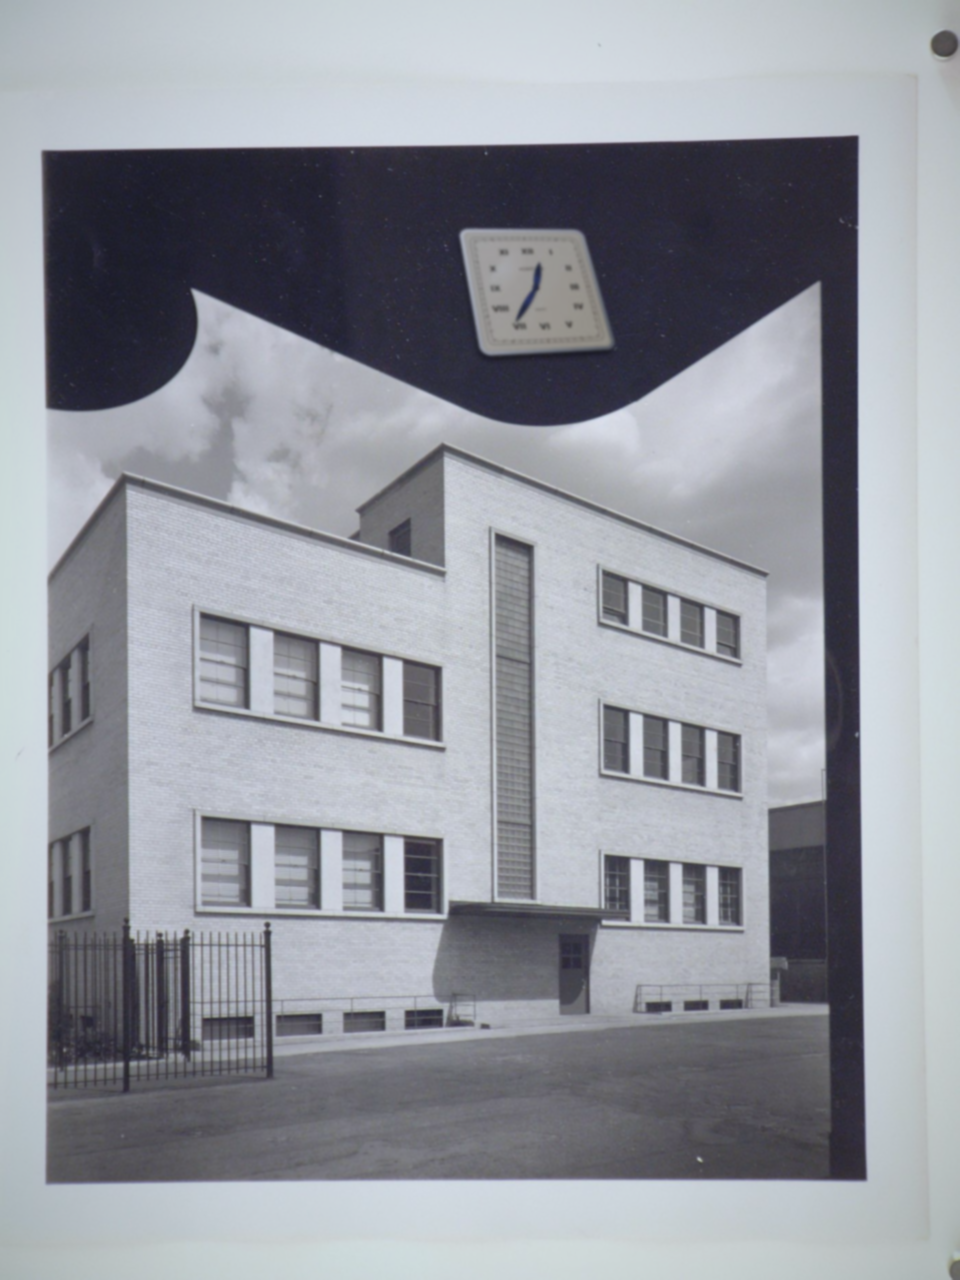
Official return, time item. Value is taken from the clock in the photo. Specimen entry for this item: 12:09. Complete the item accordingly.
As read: 12:36
